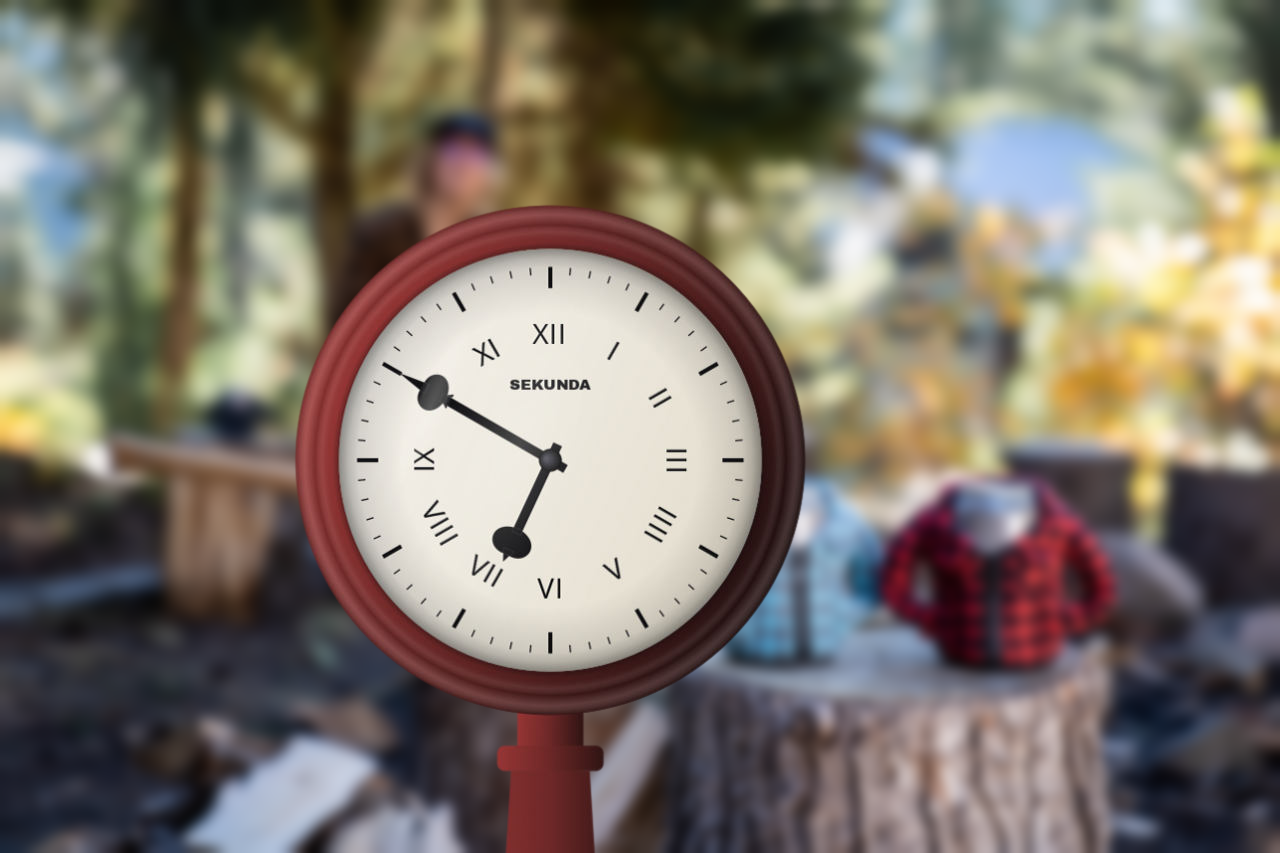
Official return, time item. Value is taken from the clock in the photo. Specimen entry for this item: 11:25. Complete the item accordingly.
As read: 6:50
